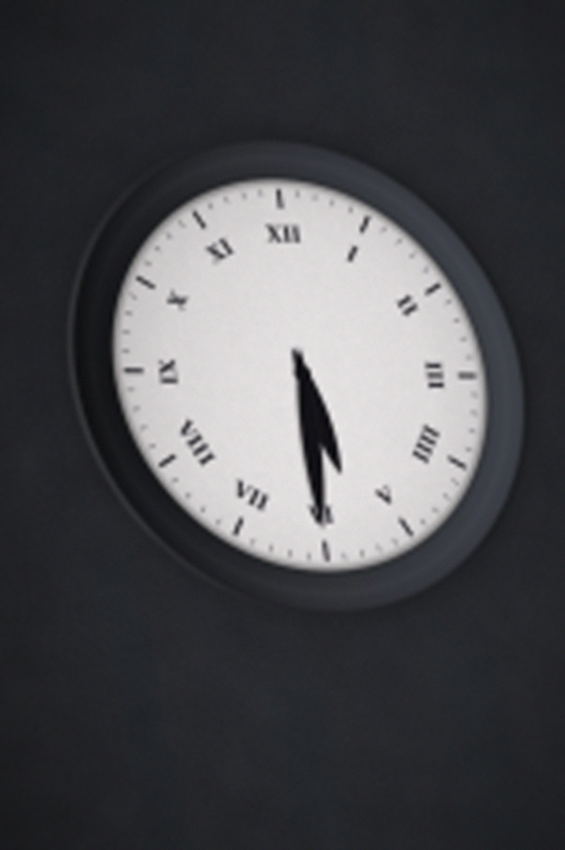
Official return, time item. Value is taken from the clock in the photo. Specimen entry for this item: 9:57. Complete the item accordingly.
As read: 5:30
